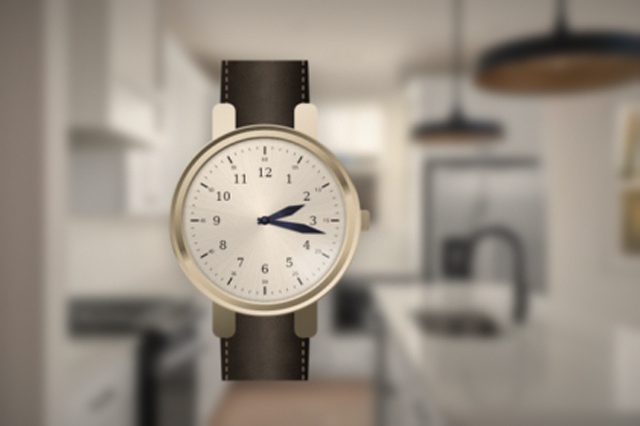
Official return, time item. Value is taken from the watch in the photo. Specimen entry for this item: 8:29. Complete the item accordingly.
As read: 2:17
